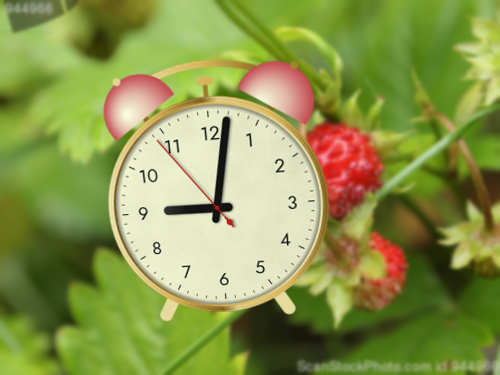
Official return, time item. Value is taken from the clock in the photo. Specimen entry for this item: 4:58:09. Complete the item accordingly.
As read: 9:01:54
